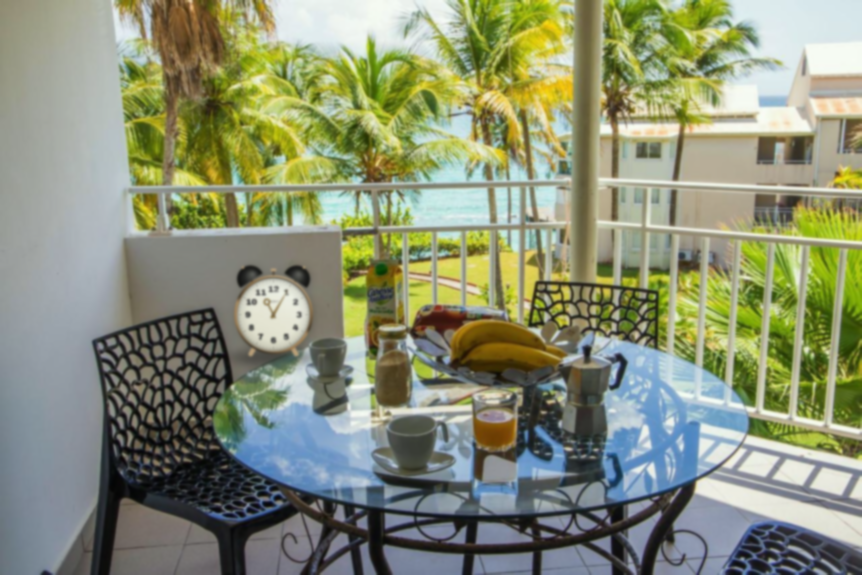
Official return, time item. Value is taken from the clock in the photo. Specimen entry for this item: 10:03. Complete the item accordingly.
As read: 11:05
